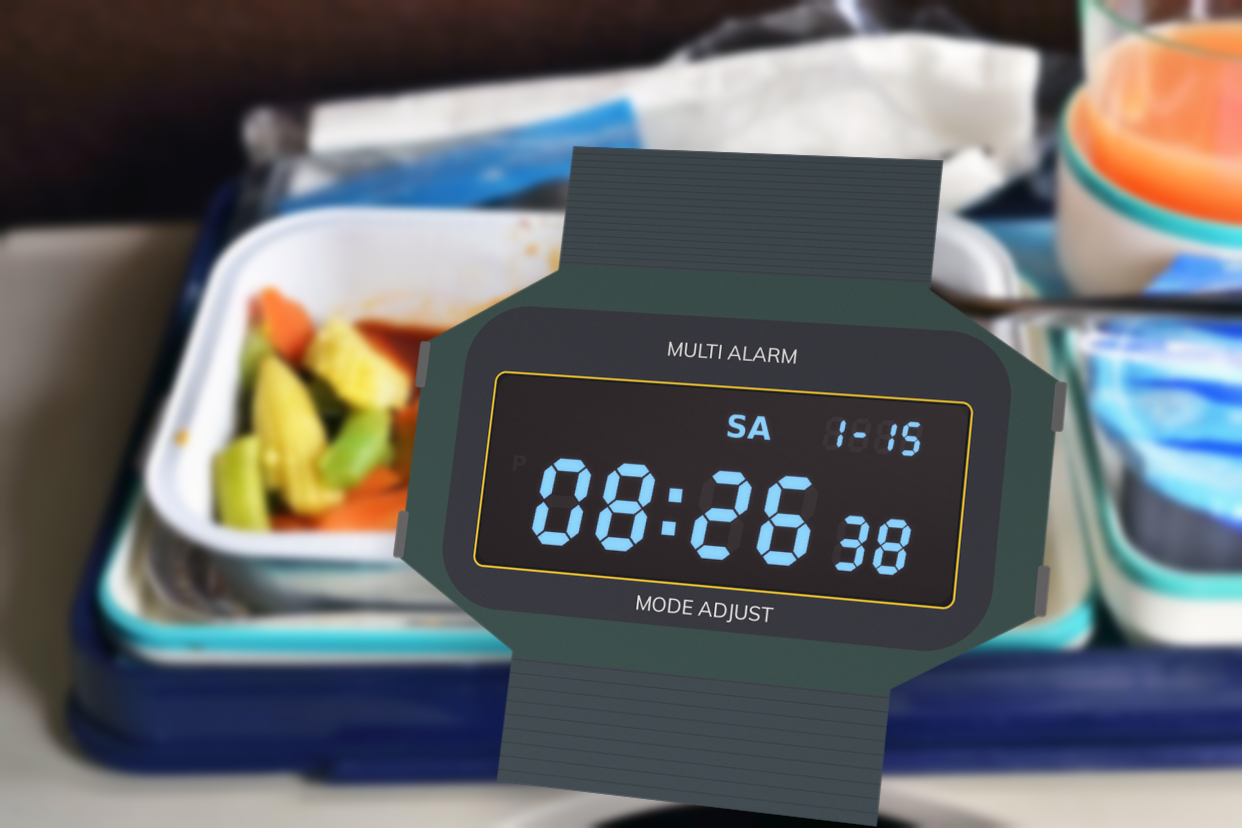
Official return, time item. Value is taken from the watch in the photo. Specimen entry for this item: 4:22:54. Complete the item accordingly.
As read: 8:26:38
